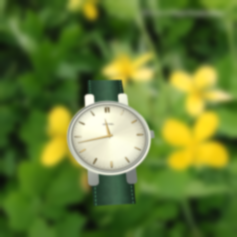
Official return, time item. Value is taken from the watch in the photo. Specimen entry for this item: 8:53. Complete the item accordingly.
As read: 11:43
